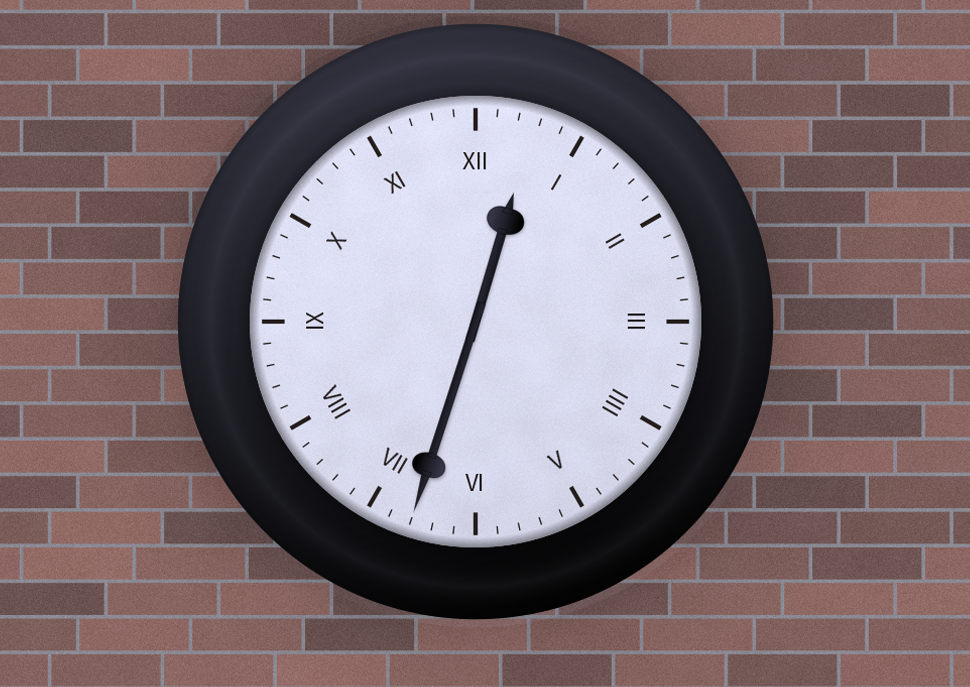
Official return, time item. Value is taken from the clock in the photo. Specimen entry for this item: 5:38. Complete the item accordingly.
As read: 12:33
